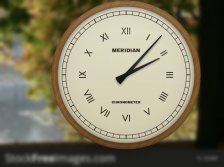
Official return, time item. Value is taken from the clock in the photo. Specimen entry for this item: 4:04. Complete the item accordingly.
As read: 2:07
